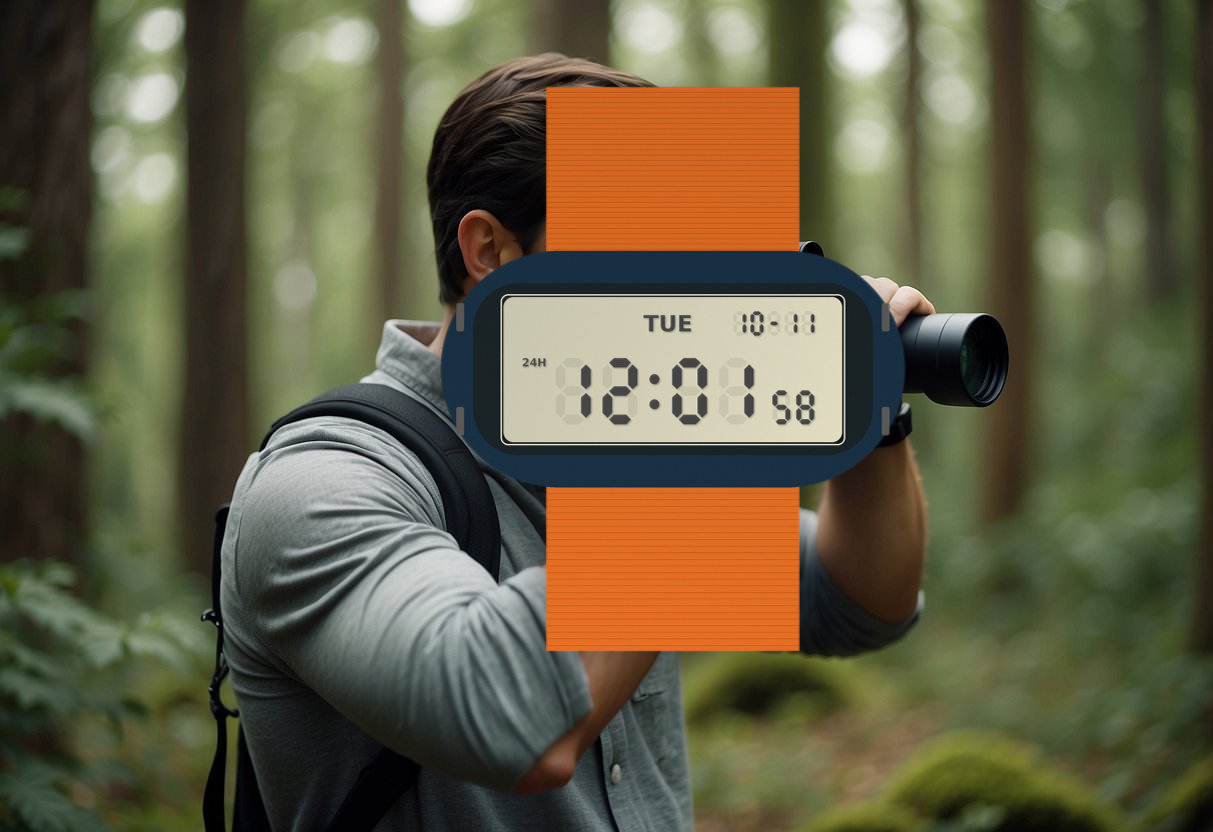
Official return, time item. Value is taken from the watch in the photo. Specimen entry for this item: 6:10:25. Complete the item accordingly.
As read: 12:01:58
